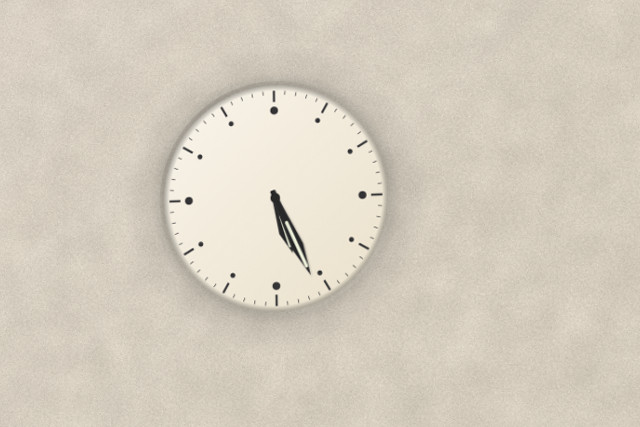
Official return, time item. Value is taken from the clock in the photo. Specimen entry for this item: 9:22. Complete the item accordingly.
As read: 5:26
